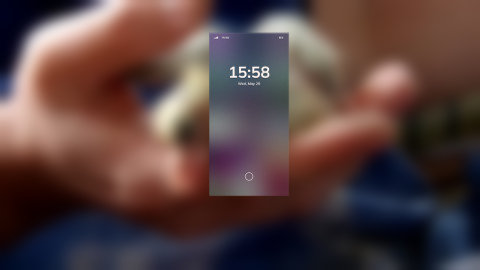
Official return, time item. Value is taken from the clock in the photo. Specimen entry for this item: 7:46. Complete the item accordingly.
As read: 15:58
